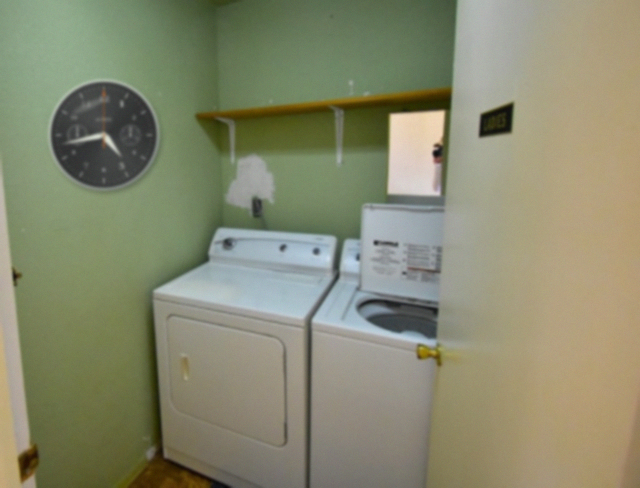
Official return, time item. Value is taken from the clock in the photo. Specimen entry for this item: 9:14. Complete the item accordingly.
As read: 4:43
